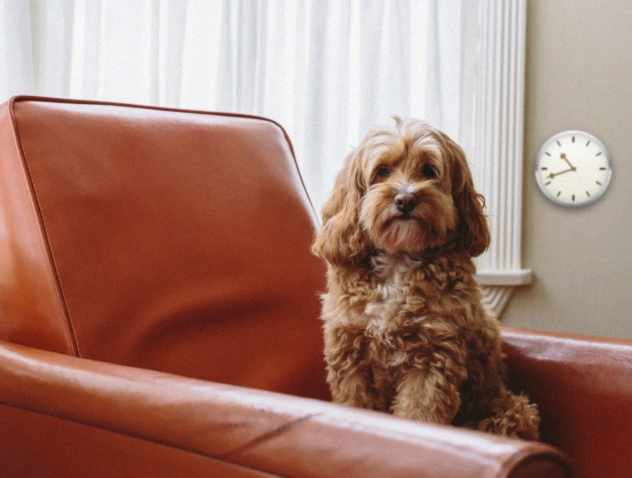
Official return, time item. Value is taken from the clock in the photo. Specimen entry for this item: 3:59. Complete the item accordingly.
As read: 10:42
